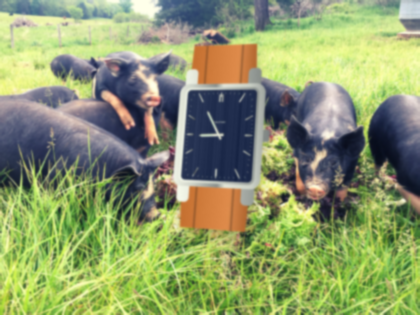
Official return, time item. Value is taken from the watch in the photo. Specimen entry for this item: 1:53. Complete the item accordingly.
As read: 8:55
